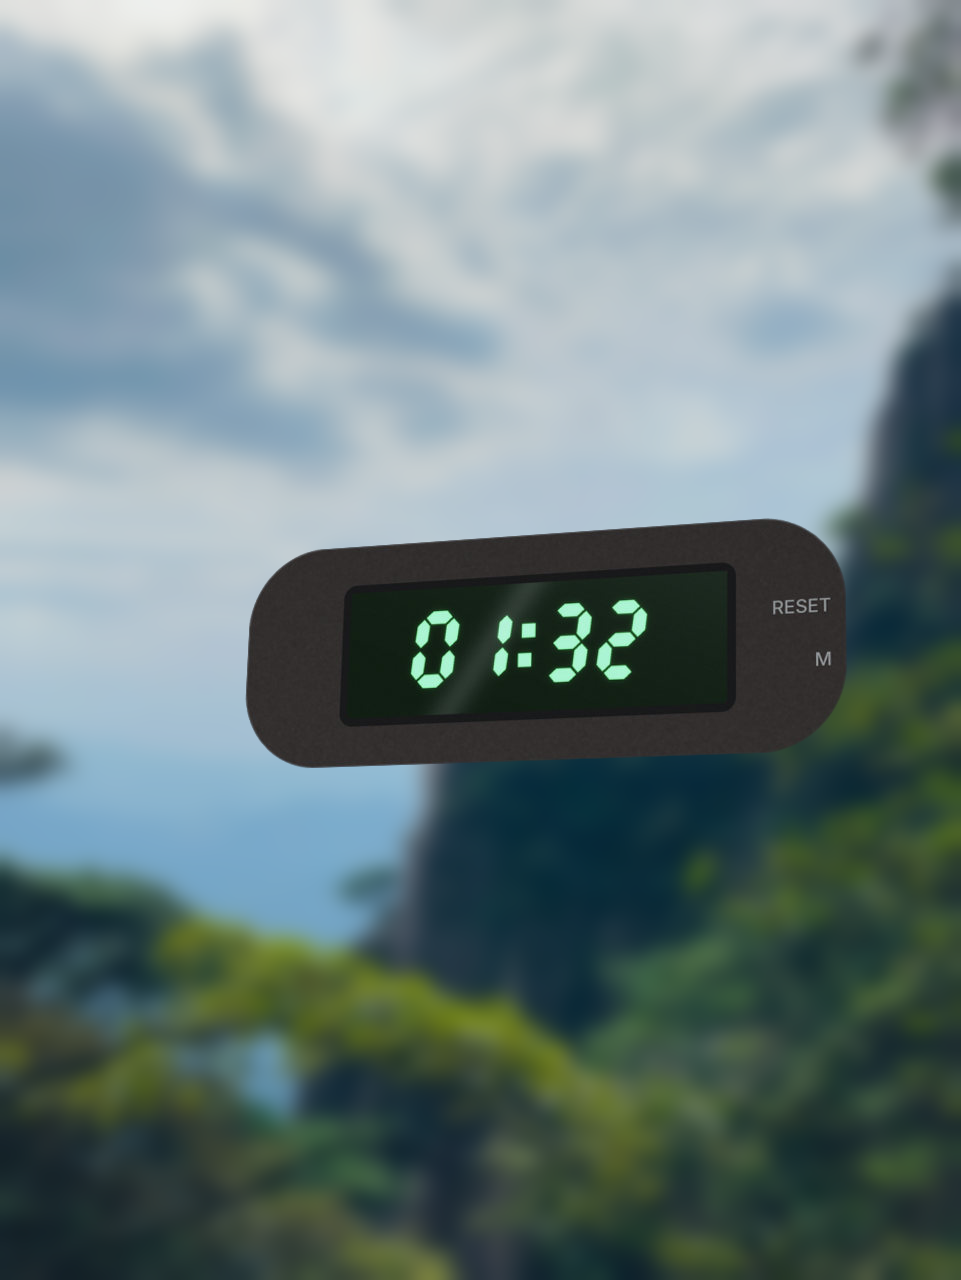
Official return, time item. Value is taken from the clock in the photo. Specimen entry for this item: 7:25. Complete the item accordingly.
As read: 1:32
